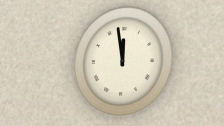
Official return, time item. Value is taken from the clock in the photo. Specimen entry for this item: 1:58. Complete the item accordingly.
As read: 11:58
